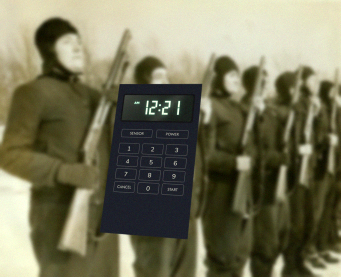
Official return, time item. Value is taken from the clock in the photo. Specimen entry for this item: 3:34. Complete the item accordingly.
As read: 12:21
